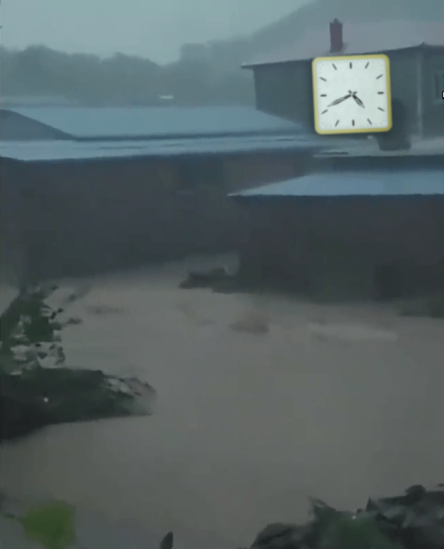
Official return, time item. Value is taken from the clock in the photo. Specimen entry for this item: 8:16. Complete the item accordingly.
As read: 4:41
